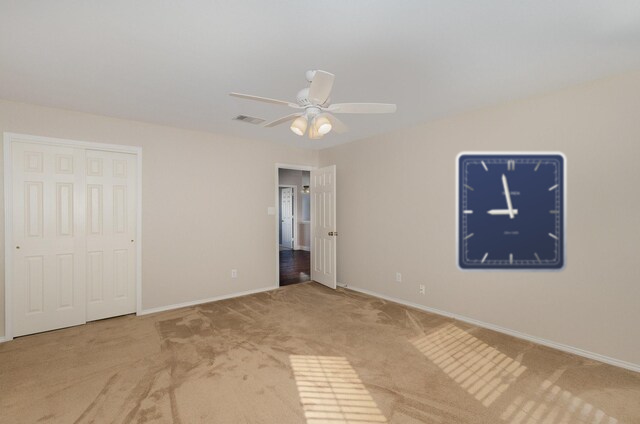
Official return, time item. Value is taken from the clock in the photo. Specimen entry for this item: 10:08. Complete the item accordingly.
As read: 8:58
